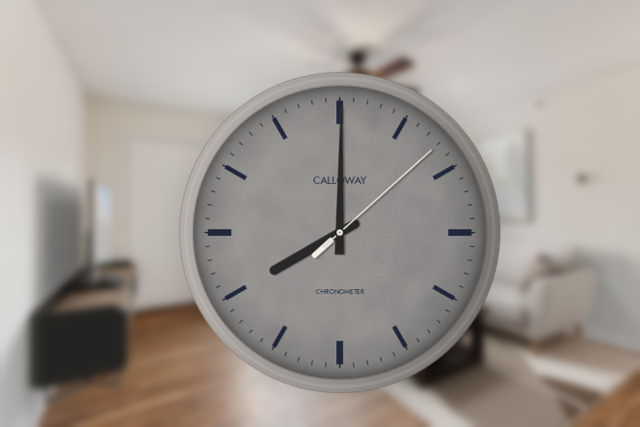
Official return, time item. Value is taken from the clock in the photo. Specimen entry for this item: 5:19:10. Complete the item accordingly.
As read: 8:00:08
